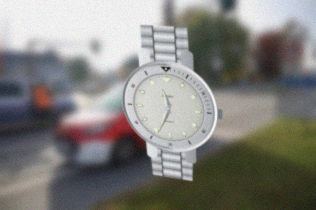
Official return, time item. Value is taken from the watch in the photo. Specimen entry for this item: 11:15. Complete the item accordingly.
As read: 11:34
